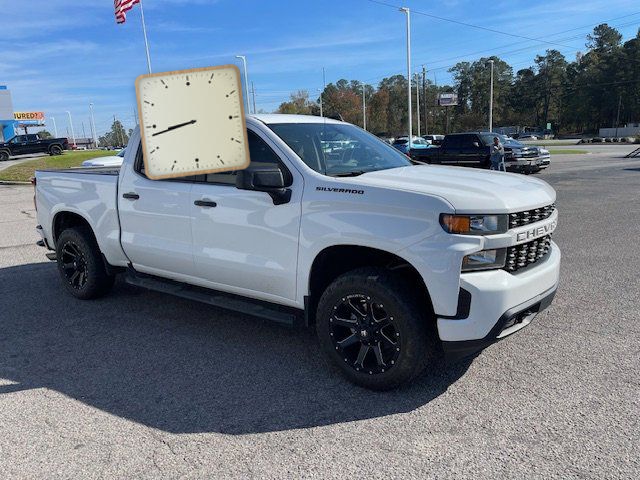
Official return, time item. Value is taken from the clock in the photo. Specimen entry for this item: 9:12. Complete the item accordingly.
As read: 8:43
